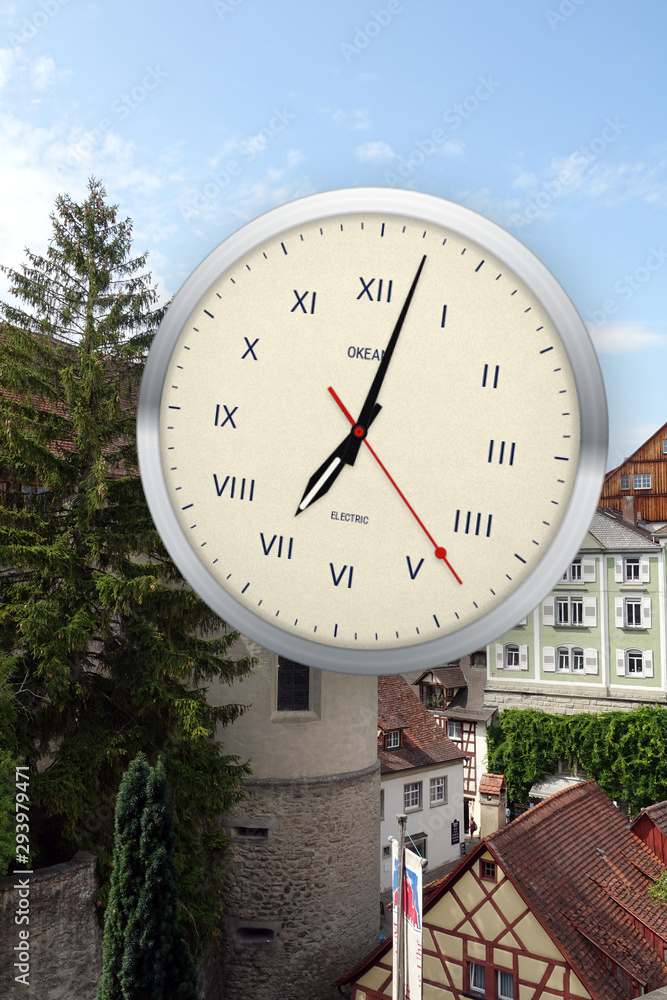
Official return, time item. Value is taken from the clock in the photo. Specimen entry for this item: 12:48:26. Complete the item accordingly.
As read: 7:02:23
